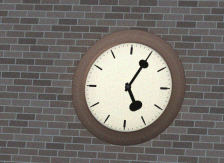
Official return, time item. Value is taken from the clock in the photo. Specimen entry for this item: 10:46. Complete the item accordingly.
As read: 5:05
